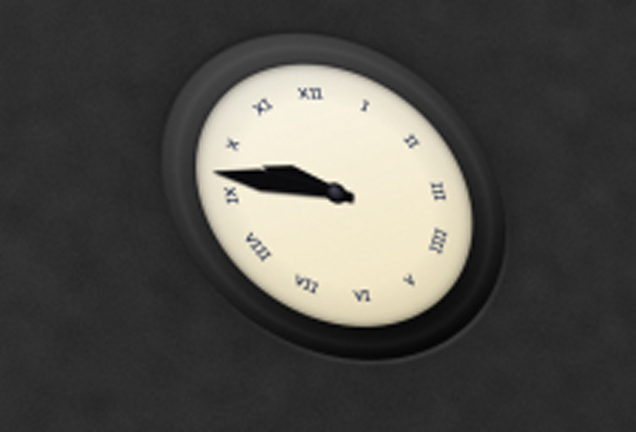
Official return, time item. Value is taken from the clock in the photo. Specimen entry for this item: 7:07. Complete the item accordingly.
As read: 9:47
